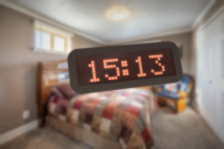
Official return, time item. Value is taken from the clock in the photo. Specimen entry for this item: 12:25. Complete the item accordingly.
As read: 15:13
